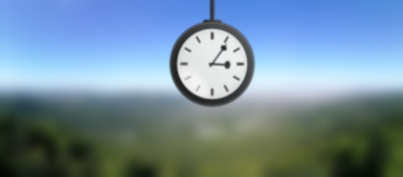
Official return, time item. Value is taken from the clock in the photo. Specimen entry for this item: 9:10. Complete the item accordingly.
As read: 3:06
